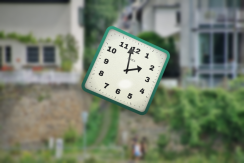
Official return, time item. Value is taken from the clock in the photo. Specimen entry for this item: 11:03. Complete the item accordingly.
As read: 1:58
